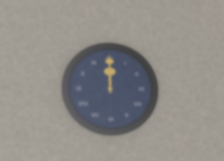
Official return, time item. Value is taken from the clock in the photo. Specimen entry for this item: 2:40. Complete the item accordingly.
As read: 12:00
